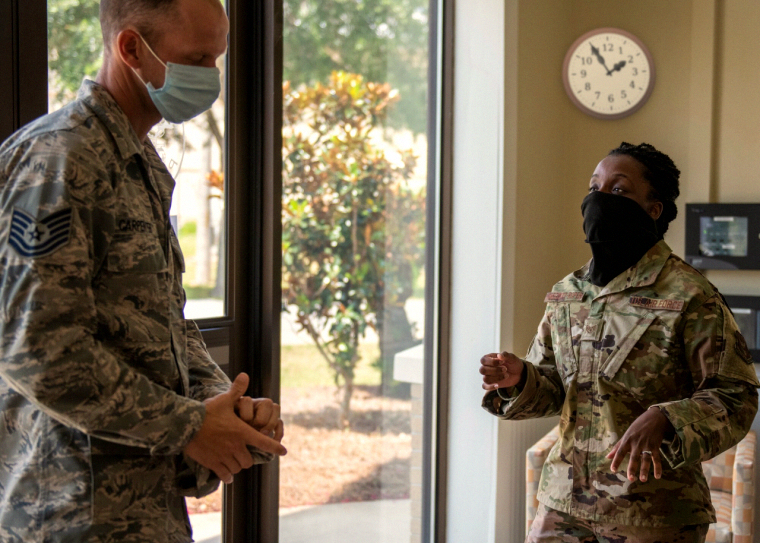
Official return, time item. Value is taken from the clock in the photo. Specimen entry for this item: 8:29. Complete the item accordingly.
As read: 1:55
